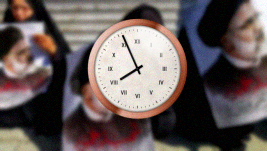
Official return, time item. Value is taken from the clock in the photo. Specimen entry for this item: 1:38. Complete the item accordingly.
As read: 7:56
